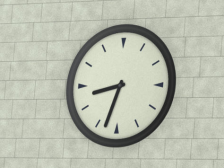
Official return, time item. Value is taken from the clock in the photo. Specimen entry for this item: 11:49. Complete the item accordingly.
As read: 8:33
